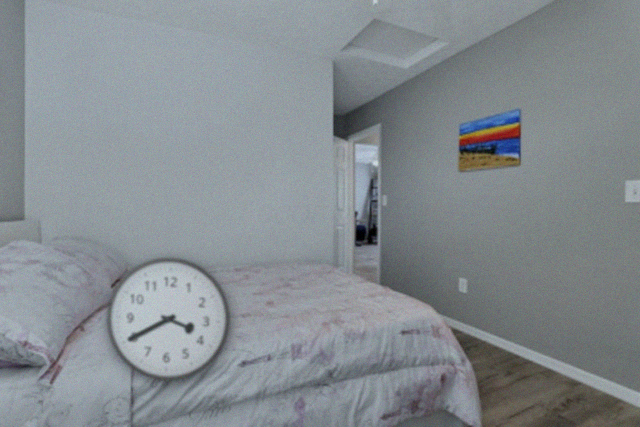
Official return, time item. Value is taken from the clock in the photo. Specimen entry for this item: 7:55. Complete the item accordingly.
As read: 3:40
